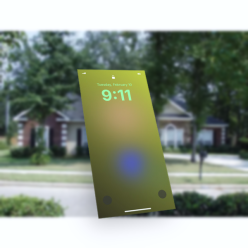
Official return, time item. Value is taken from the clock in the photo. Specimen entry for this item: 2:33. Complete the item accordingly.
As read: 9:11
